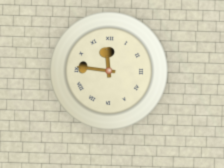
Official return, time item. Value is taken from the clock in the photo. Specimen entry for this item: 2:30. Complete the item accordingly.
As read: 11:46
